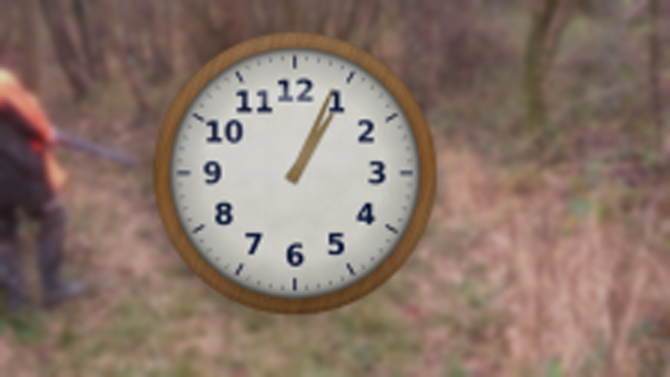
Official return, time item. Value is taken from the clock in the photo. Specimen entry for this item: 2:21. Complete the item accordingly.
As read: 1:04
